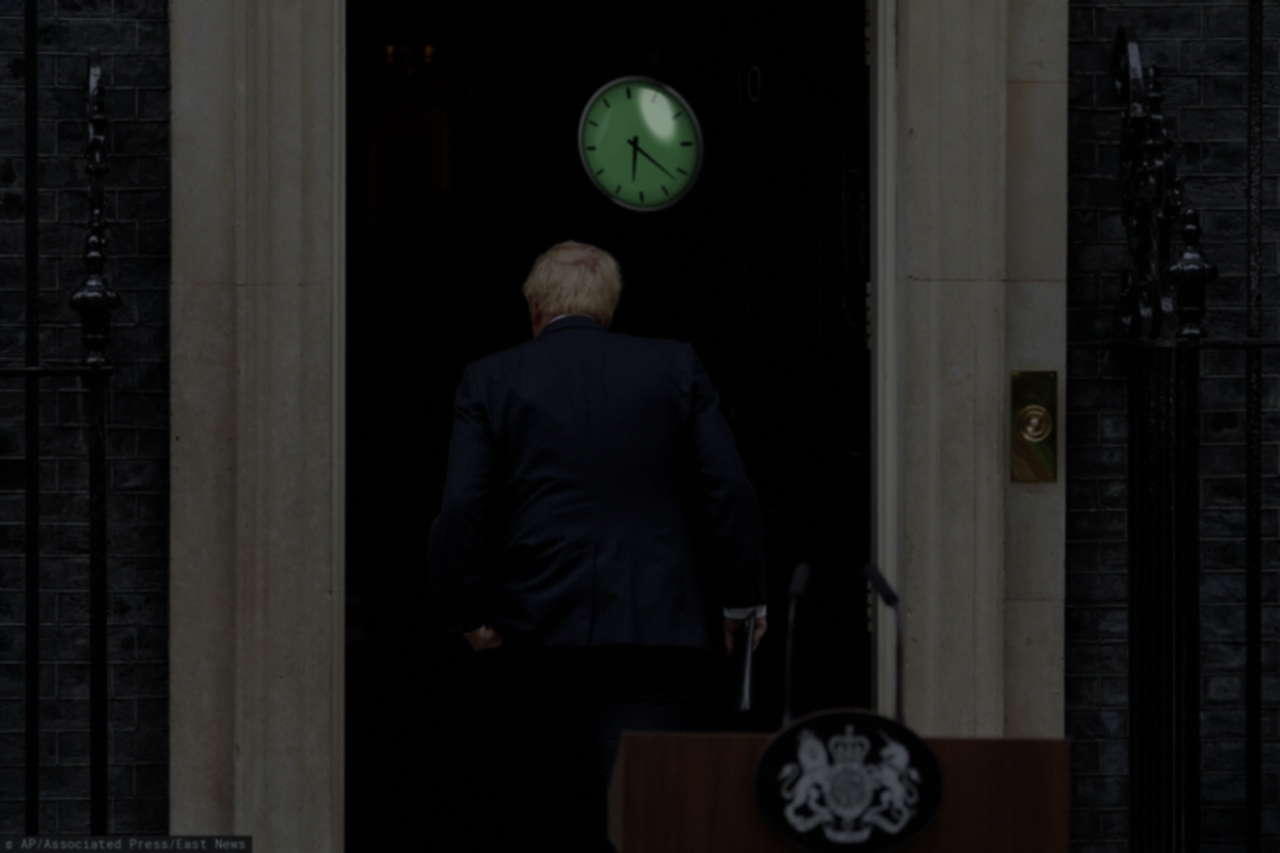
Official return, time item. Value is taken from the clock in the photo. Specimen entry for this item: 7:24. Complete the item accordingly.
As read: 6:22
